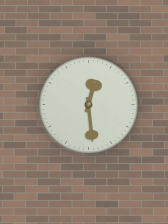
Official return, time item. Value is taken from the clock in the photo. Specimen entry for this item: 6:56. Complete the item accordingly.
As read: 12:29
